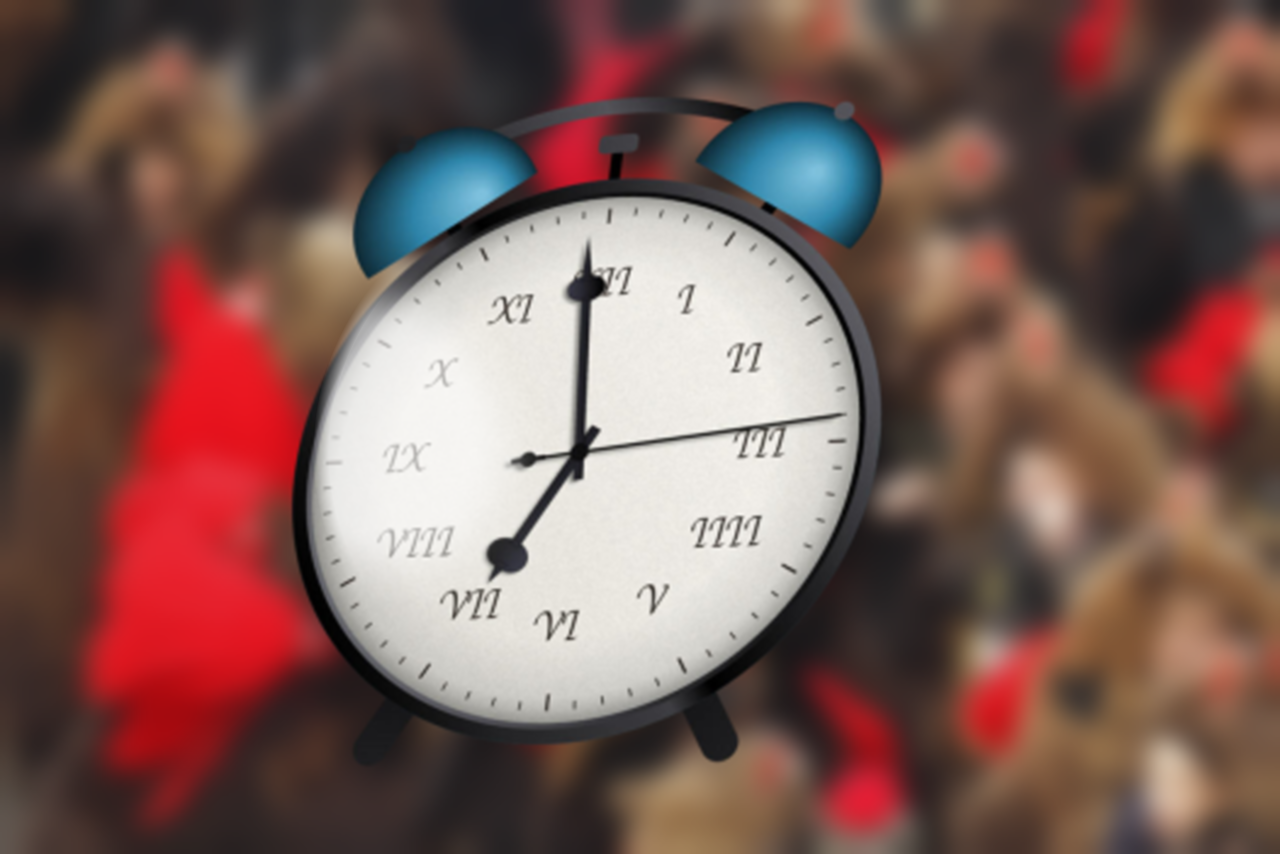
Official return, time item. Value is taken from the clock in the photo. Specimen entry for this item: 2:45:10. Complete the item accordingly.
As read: 6:59:14
